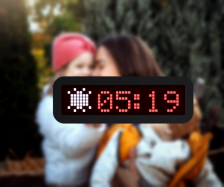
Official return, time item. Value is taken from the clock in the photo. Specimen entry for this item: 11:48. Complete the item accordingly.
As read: 5:19
